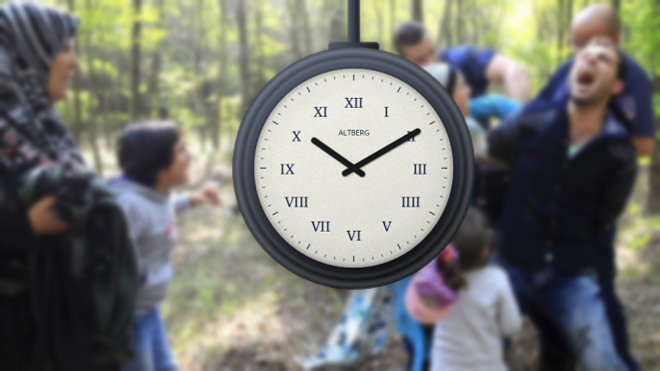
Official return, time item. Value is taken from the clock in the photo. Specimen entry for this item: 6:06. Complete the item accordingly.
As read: 10:10
